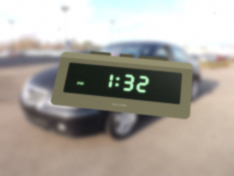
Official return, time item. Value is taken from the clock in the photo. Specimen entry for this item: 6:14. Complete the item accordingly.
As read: 1:32
